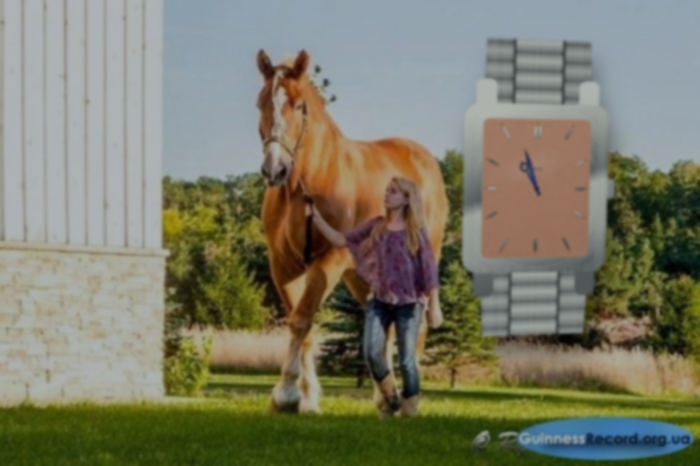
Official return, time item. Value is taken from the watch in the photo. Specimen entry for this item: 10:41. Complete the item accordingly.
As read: 10:57
